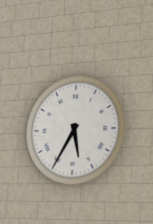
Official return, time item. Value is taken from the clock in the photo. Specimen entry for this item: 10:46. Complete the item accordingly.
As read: 5:35
